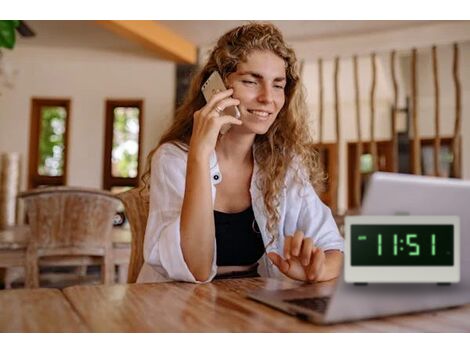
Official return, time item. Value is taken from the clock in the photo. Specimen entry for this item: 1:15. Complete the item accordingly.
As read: 11:51
